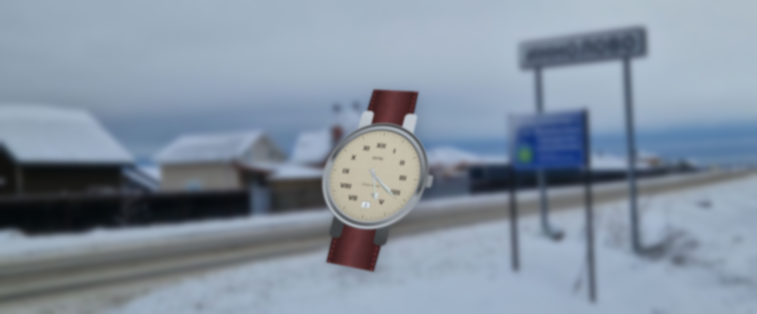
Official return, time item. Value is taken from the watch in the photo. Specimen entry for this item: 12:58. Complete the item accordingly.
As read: 5:21
